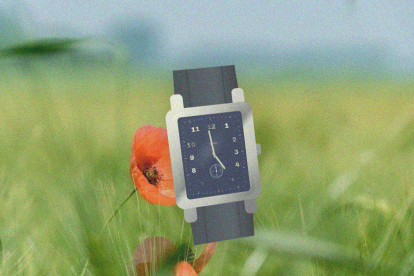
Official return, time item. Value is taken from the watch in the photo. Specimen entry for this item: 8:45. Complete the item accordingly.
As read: 4:59
